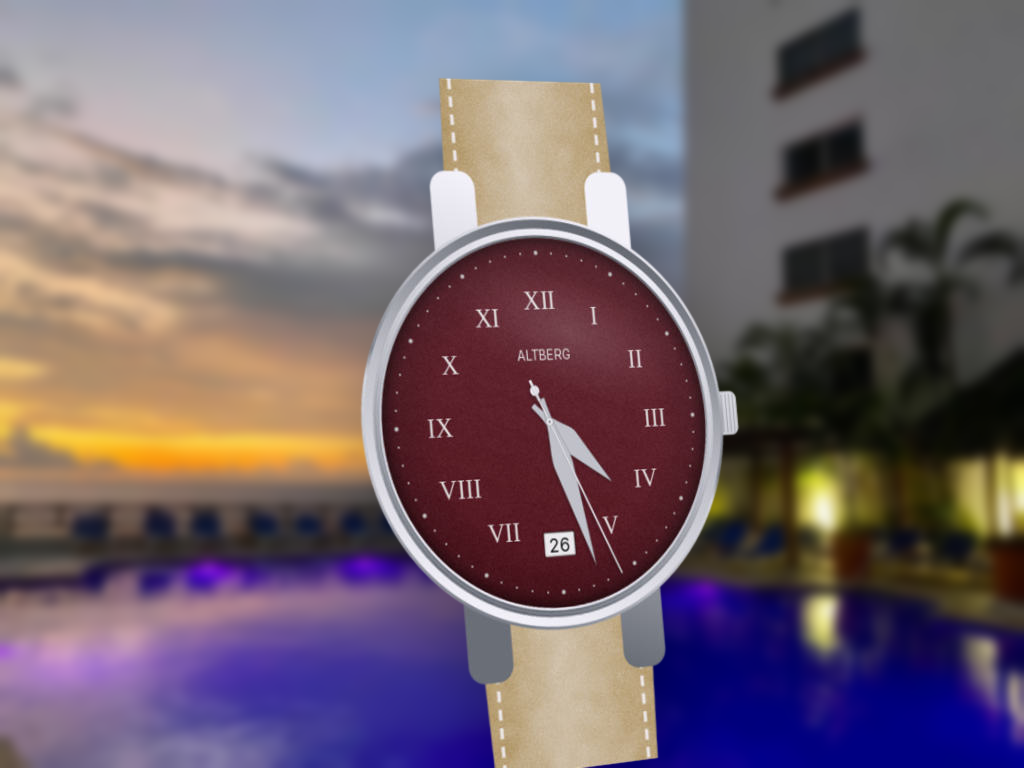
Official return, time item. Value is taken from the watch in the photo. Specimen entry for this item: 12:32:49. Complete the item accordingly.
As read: 4:27:26
